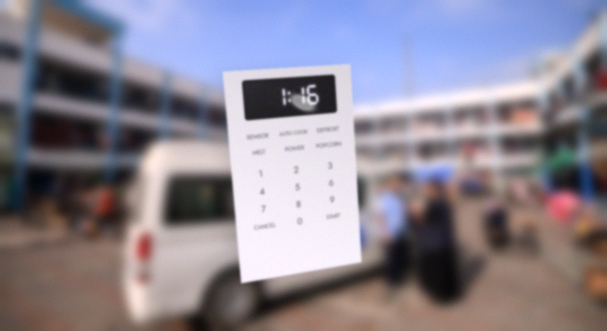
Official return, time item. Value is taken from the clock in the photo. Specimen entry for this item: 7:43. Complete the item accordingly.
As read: 1:16
